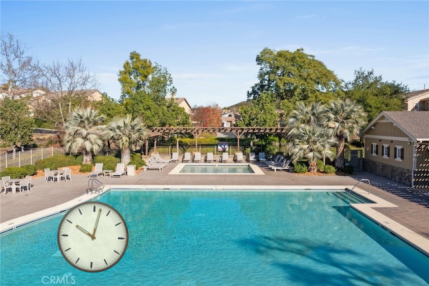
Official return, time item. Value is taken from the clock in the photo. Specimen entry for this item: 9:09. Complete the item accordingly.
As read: 10:02
